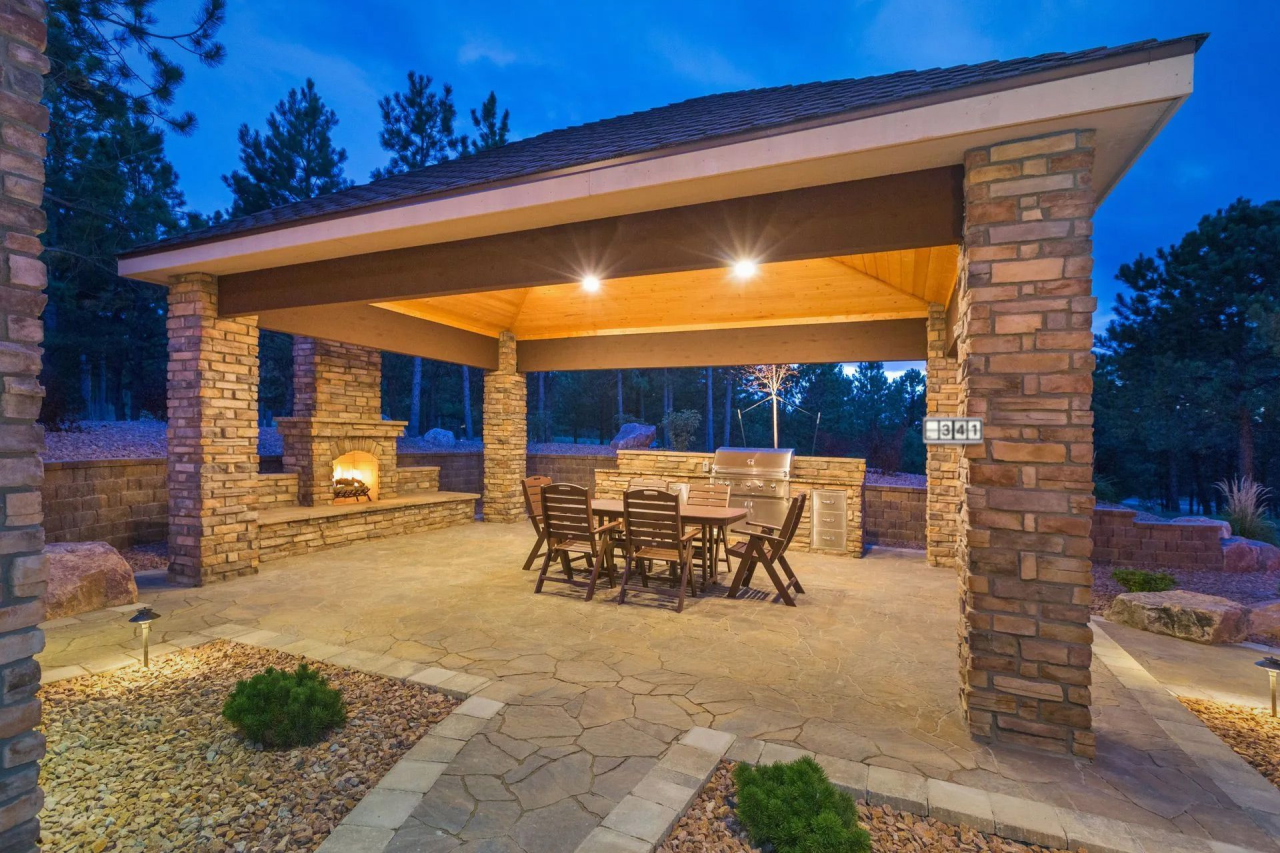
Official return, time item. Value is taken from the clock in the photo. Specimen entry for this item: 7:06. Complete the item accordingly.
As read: 3:41
